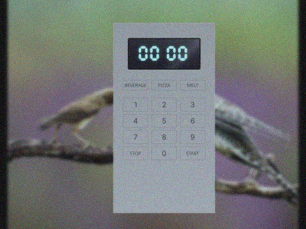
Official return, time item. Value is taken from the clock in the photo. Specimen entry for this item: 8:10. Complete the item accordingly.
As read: 0:00
